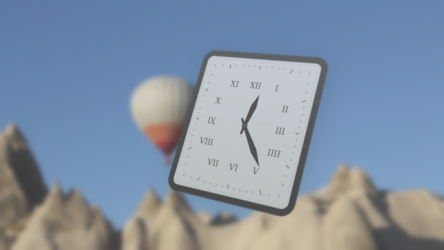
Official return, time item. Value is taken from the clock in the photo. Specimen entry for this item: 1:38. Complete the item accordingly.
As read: 12:24
